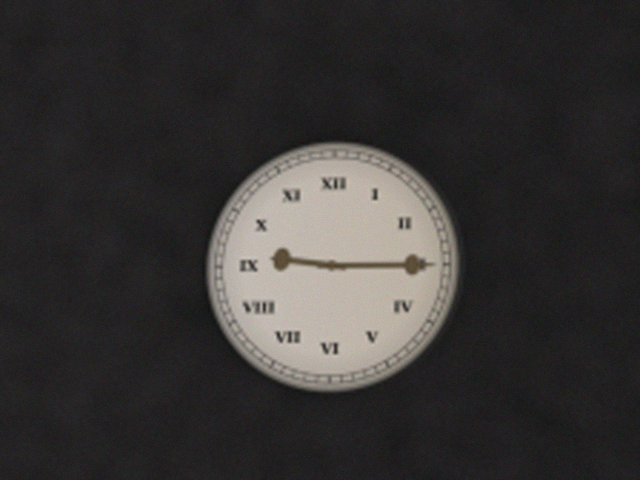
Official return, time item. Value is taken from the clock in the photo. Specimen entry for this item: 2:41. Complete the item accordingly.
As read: 9:15
